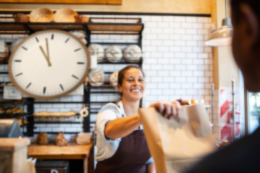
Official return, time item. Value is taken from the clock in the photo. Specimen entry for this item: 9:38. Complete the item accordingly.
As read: 10:58
